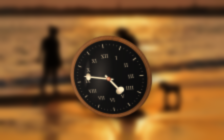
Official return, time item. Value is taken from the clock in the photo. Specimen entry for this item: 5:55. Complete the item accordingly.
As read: 4:47
